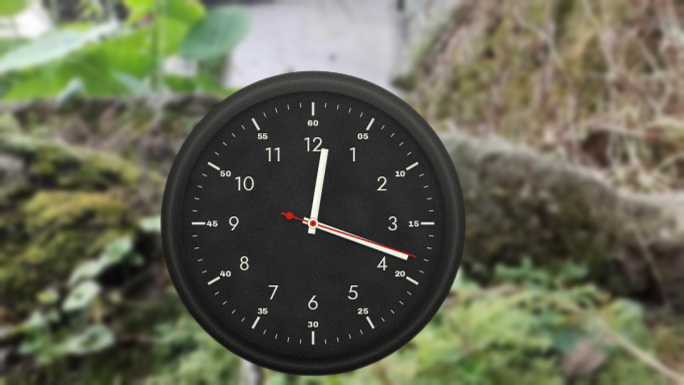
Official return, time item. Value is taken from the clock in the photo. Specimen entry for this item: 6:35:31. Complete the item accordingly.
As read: 12:18:18
